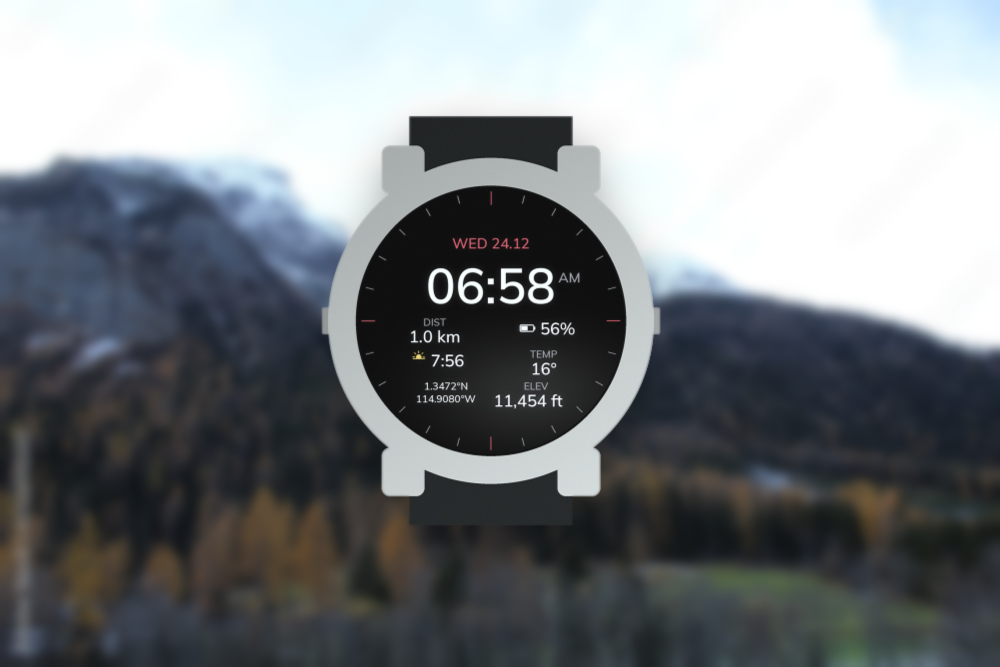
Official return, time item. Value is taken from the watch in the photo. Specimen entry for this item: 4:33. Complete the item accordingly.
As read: 6:58
